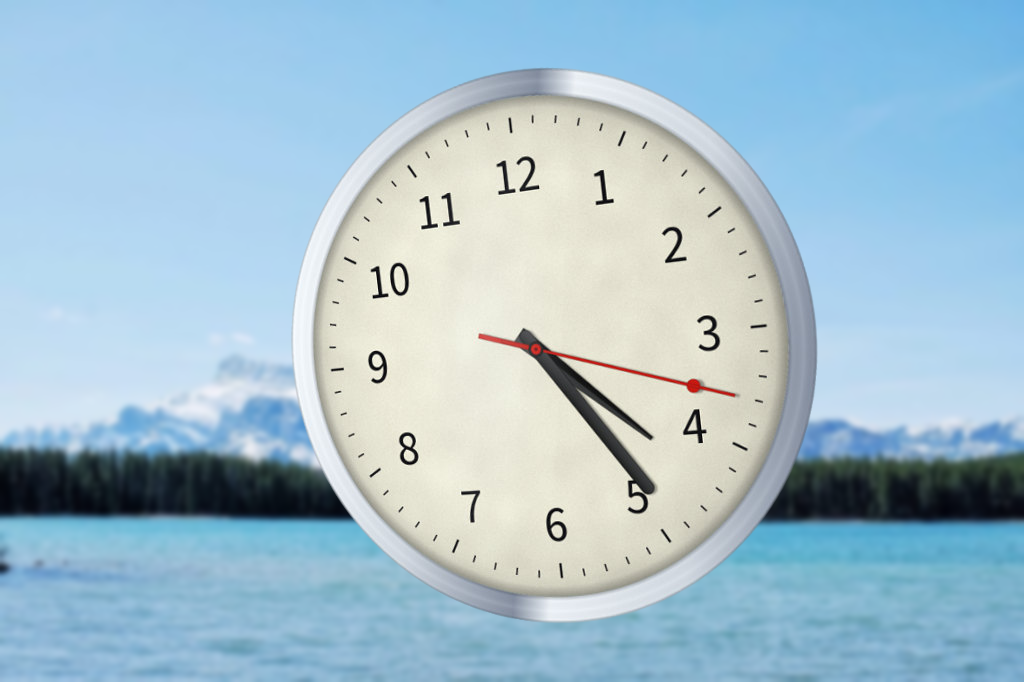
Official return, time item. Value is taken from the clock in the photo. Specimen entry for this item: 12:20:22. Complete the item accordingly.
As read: 4:24:18
